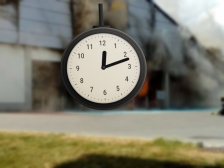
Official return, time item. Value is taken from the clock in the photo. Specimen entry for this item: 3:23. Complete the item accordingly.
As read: 12:12
